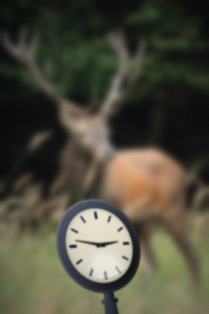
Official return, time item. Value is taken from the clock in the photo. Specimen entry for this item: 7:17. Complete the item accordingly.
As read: 2:47
